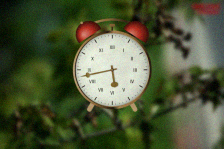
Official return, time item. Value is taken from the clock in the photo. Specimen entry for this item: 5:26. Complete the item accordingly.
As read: 5:43
